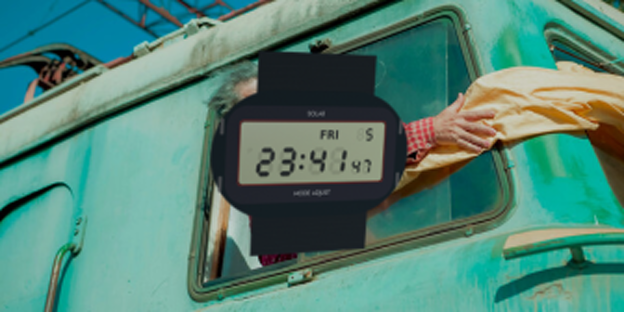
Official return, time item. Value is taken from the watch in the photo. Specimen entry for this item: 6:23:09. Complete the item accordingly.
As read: 23:41:47
